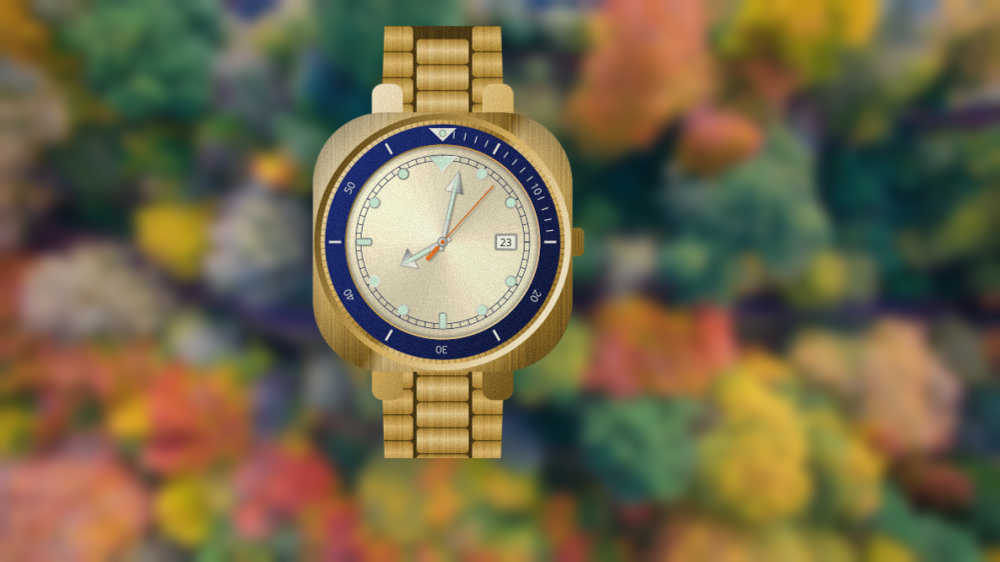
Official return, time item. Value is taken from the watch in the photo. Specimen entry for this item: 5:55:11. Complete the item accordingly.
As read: 8:02:07
